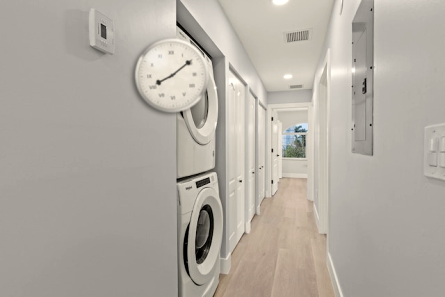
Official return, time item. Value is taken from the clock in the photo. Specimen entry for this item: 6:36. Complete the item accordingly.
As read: 8:09
